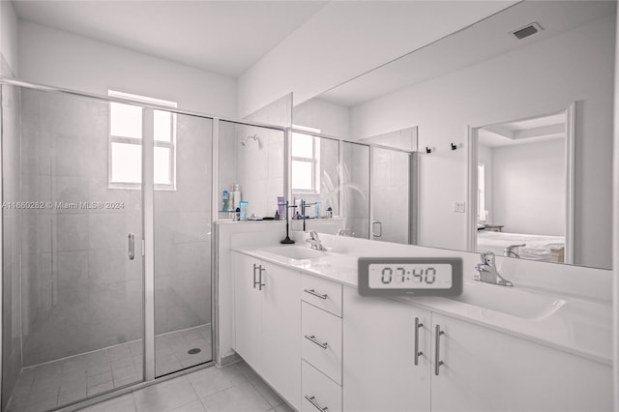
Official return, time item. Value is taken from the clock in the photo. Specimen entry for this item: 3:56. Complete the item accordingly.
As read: 7:40
